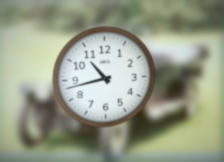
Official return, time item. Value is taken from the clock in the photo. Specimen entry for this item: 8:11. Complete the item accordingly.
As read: 10:43
